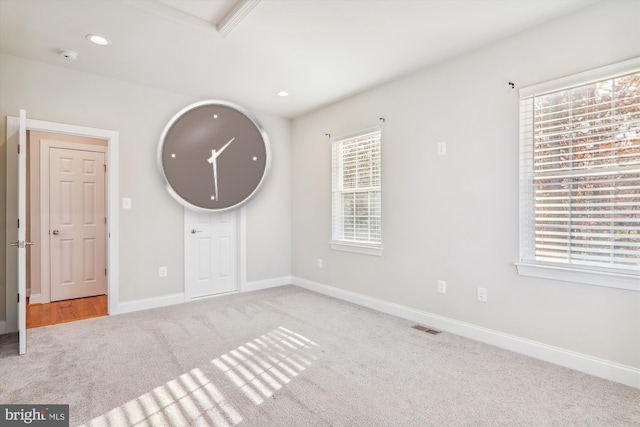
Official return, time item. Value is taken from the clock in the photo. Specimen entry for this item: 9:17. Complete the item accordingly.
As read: 1:29
